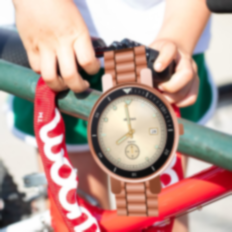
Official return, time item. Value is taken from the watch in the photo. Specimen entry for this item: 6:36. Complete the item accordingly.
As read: 7:59
